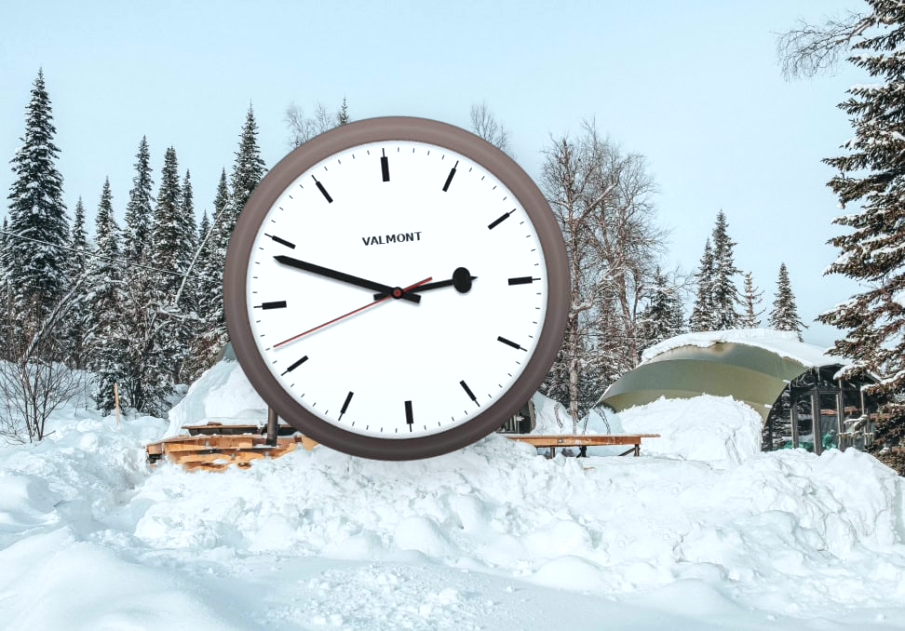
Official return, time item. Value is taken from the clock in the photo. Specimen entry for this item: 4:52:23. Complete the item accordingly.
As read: 2:48:42
